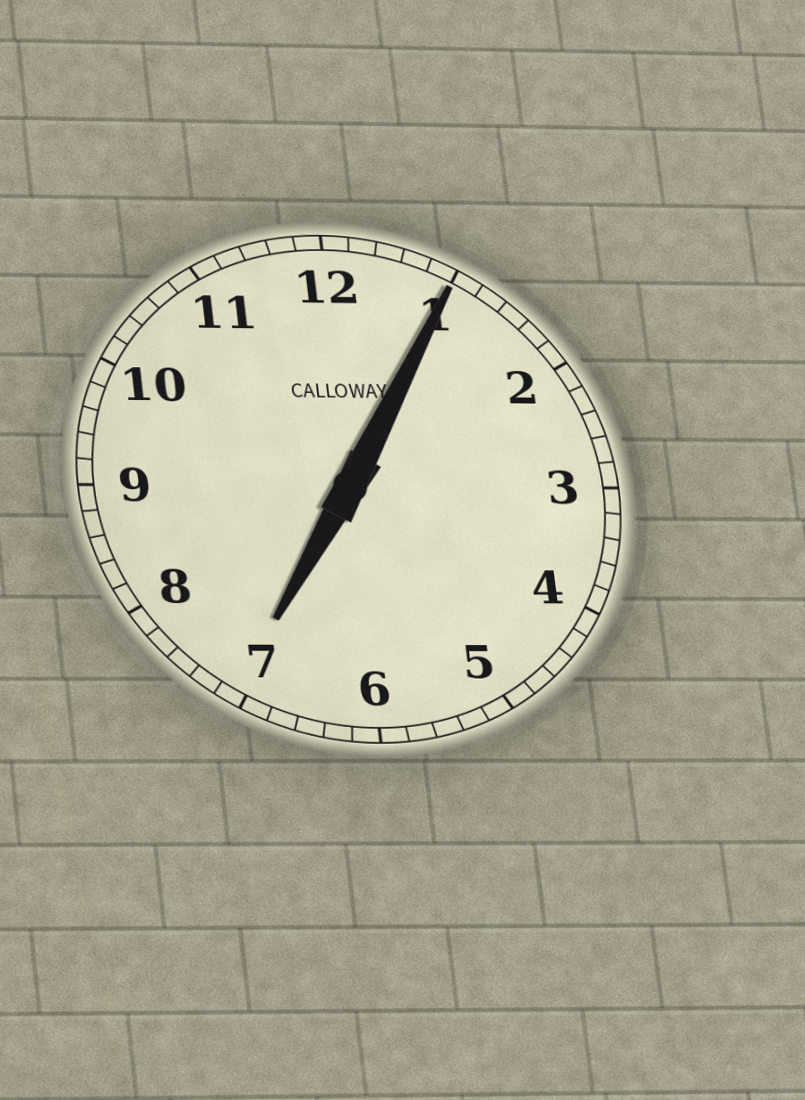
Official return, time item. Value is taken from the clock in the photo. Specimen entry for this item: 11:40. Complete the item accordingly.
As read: 7:05
